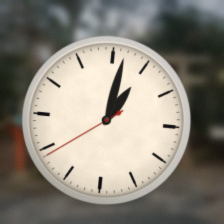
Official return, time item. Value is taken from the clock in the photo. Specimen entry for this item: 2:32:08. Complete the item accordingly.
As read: 1:01:39
